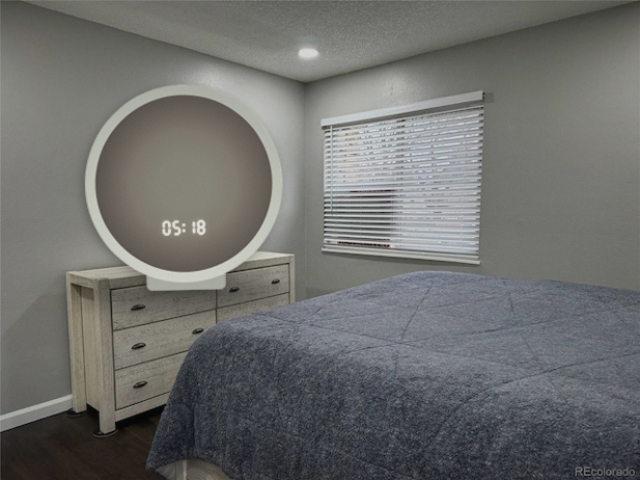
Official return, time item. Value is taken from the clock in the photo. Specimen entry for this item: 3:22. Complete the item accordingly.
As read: 5:18
